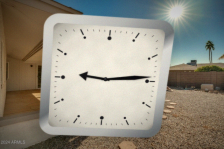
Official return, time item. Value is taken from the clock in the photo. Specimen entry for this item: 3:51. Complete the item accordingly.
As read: 9:14
